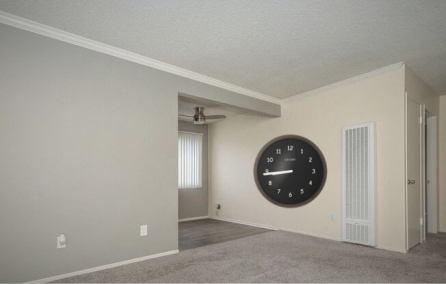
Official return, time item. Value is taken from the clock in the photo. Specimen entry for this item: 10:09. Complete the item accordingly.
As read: 8:44
